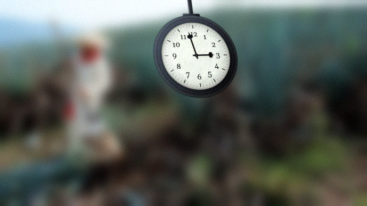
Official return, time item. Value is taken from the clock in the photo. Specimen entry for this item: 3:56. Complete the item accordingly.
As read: 2:58
